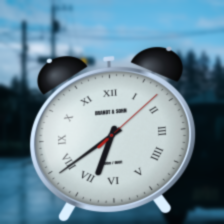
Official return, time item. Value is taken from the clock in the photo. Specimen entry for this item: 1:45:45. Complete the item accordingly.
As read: 6:39:08
